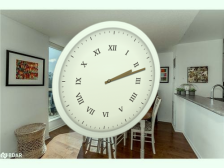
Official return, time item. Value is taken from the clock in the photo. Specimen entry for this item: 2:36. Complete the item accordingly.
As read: 2:12
